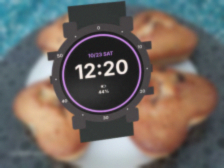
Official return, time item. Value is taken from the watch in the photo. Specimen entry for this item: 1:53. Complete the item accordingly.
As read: 12:20
